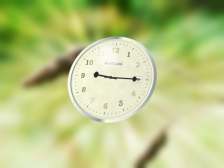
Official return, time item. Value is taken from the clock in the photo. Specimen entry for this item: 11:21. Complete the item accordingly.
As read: 9:15
